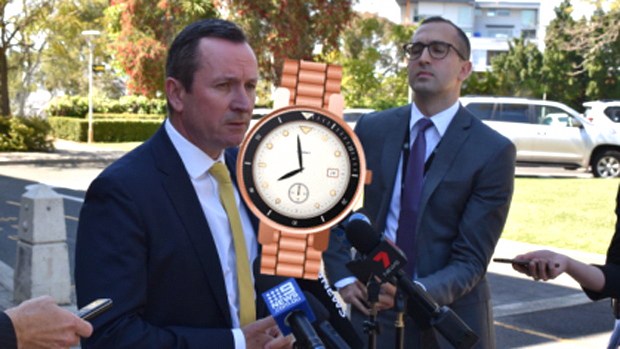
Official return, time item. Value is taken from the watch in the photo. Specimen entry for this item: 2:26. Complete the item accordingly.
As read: 7:58
